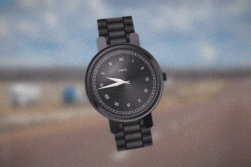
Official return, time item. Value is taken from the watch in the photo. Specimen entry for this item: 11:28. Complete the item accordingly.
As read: 9:44
